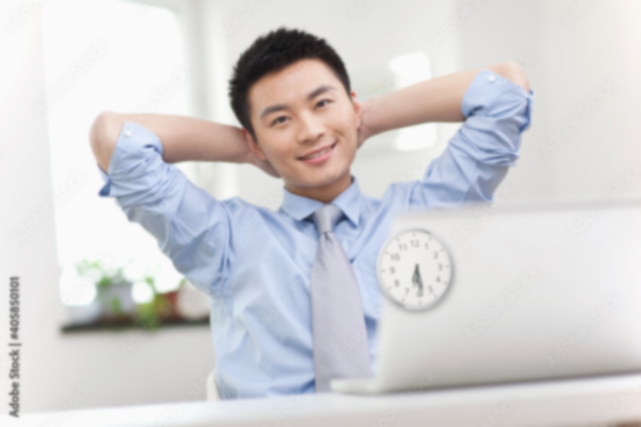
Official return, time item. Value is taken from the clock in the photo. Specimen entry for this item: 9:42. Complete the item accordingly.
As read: 6:29
